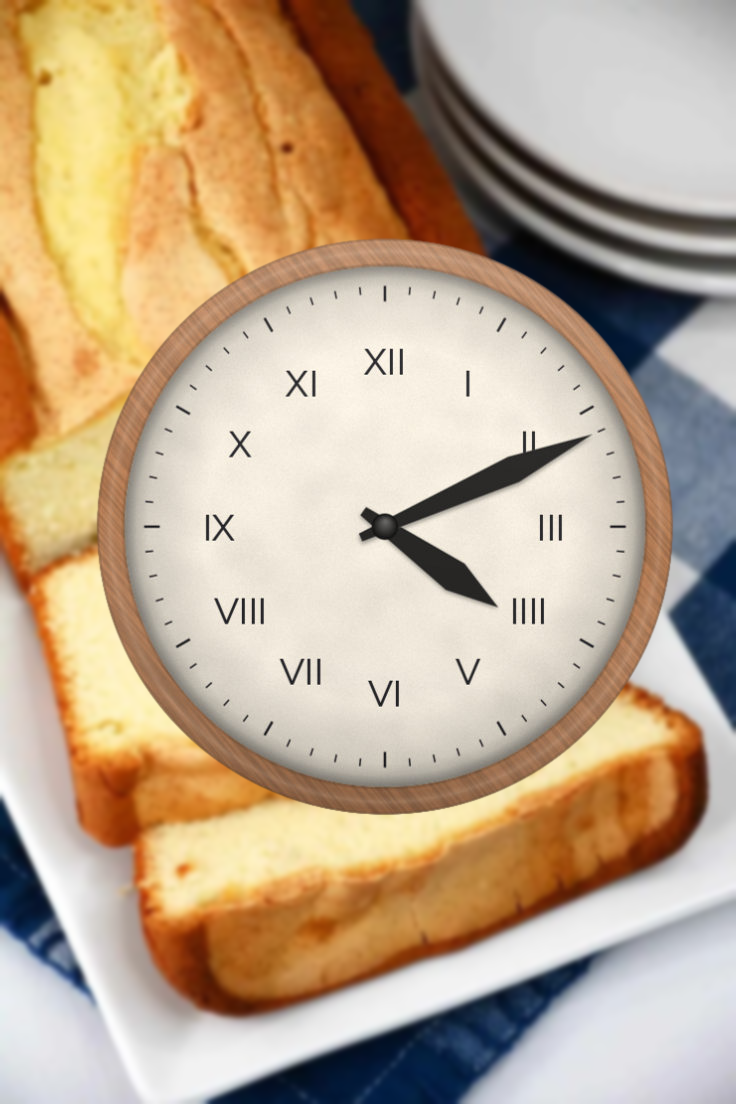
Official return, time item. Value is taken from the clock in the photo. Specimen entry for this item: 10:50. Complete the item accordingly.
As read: 4:11
